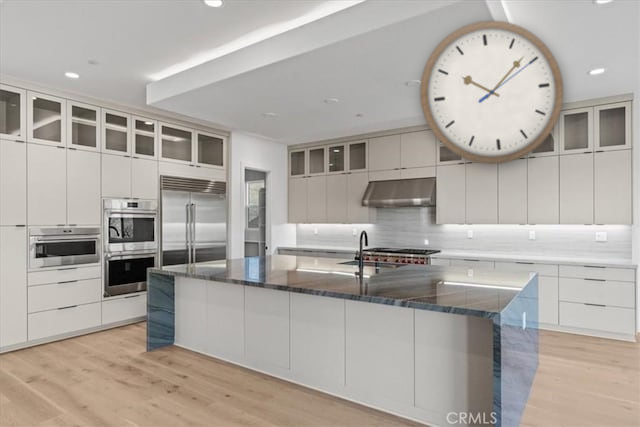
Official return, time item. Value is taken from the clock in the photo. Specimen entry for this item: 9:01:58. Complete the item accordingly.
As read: 10:08:10
